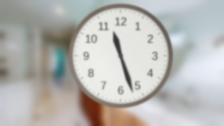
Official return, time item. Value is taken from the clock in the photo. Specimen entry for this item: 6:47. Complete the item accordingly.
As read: 11:27
